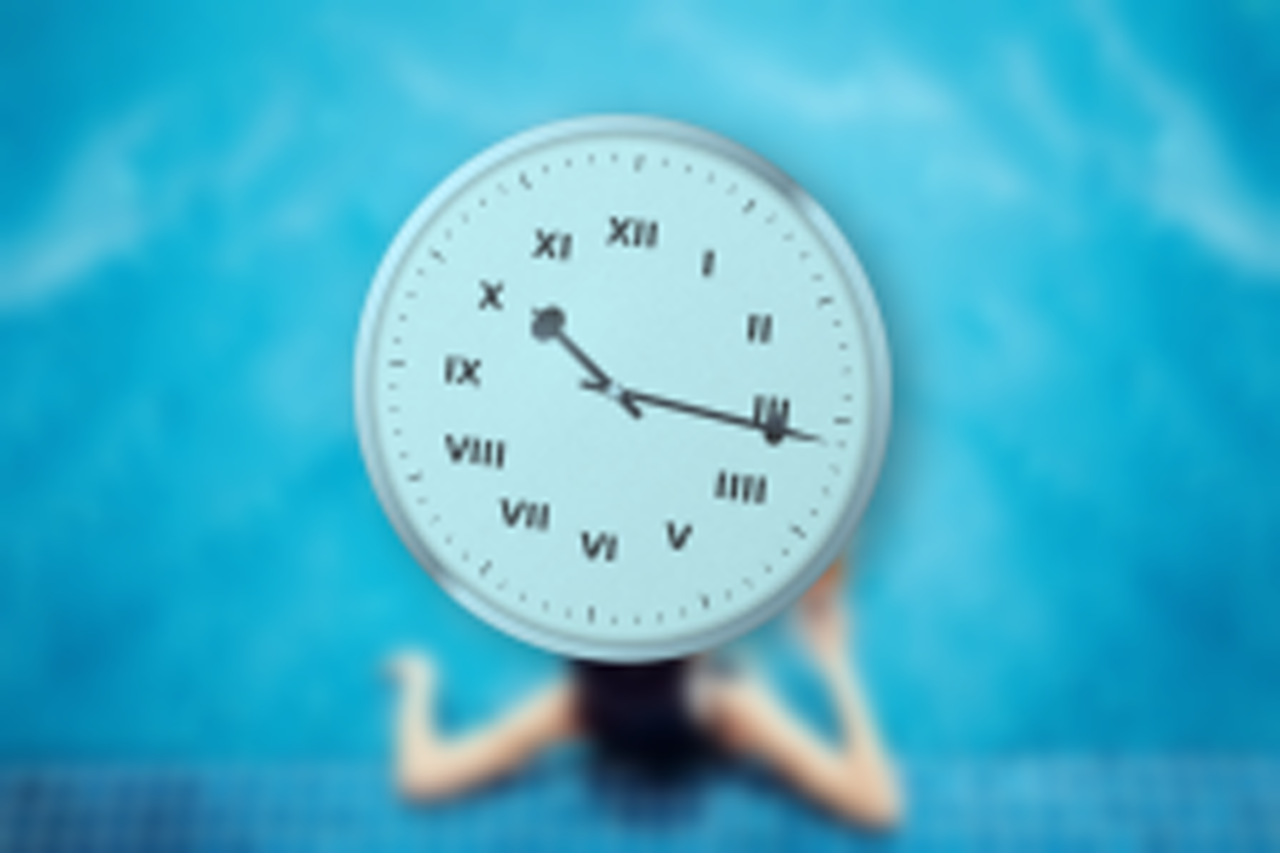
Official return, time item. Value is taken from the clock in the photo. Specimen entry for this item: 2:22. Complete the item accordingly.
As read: 10:16
